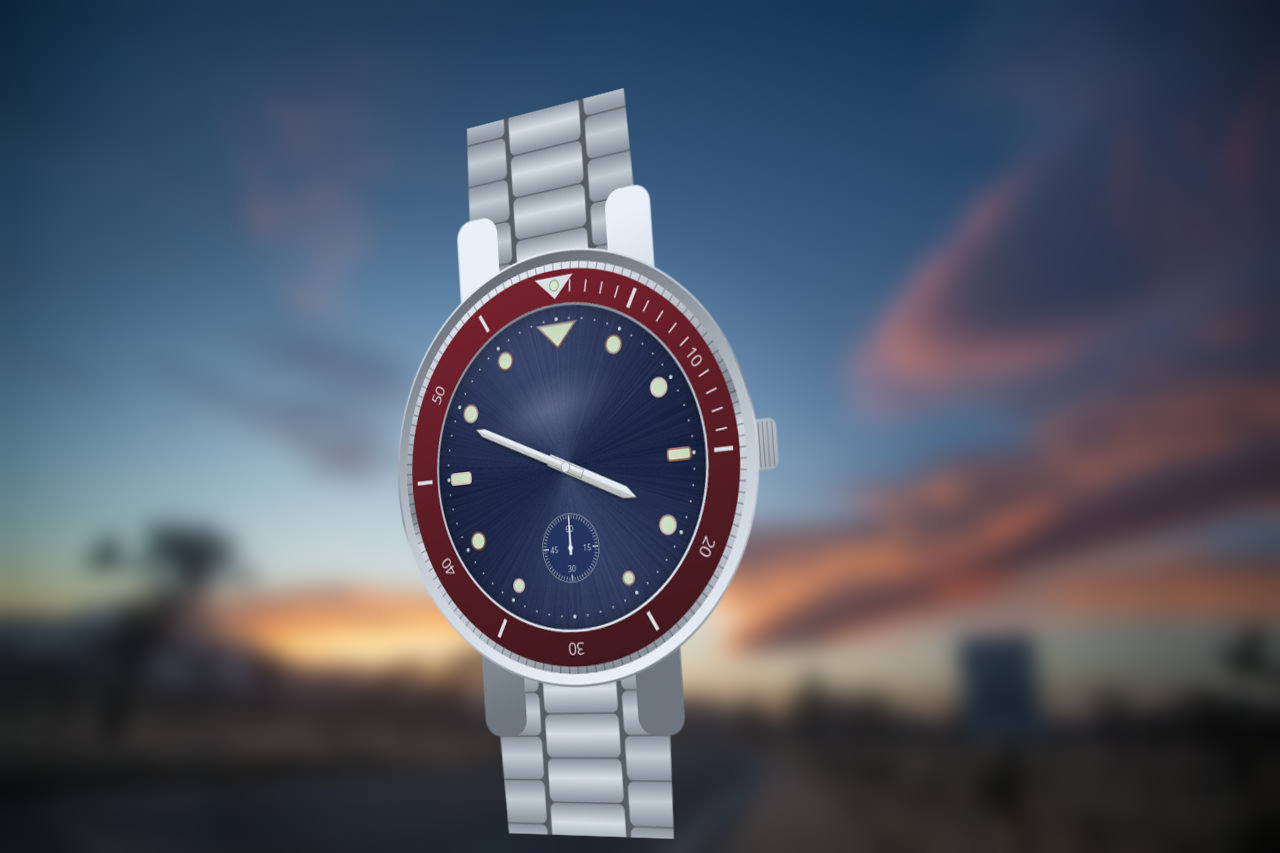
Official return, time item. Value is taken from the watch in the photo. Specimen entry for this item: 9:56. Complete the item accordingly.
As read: 3:49
